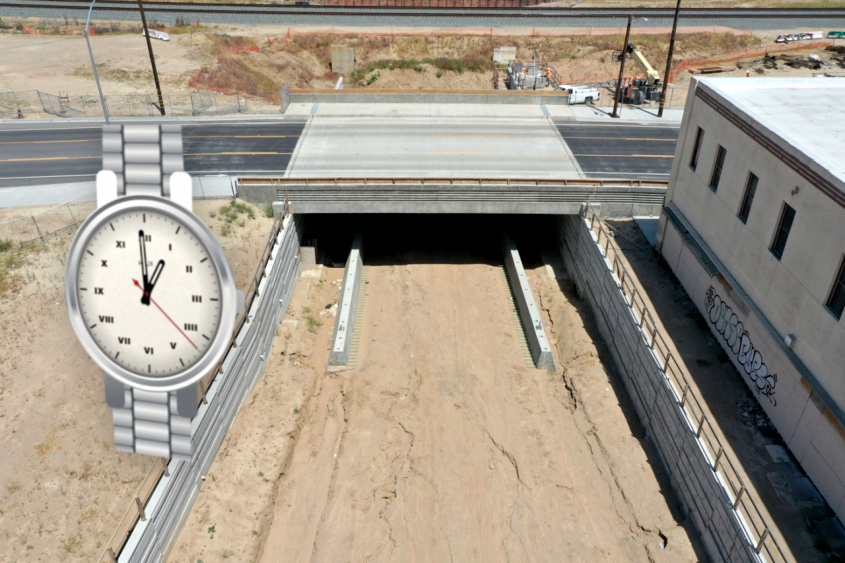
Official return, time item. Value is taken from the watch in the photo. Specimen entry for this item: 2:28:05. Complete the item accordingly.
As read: 12:59:22
